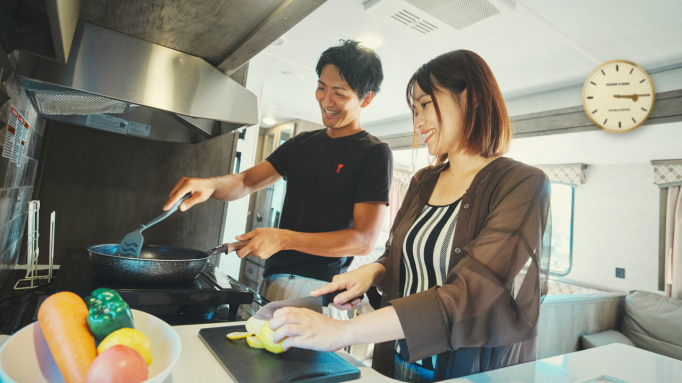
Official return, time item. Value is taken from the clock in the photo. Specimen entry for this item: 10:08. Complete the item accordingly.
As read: 3:15
